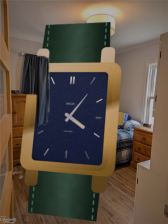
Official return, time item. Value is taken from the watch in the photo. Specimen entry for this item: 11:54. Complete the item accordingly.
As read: 4:06
